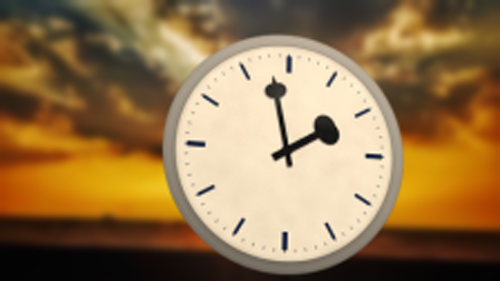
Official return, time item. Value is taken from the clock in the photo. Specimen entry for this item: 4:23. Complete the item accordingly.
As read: 1:58
